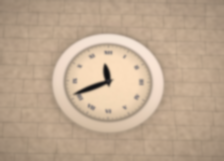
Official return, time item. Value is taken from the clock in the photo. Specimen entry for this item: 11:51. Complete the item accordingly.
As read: 11:41
